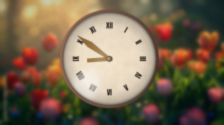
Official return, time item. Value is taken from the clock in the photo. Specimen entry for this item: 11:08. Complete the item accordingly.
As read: 8:51
